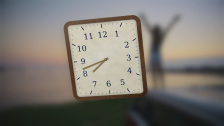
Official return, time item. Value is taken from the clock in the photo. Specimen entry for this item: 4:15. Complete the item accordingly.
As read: 7:42
